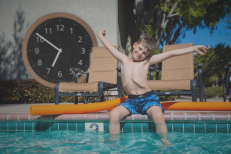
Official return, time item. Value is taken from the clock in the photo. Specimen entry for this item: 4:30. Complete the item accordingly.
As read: 6:51
